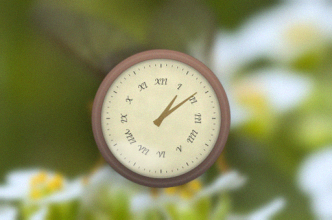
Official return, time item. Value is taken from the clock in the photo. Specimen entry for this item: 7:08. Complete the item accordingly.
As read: 1:09
